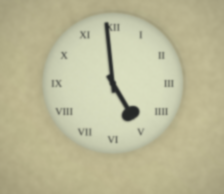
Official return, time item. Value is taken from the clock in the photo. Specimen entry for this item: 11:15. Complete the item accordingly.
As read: 4:59
